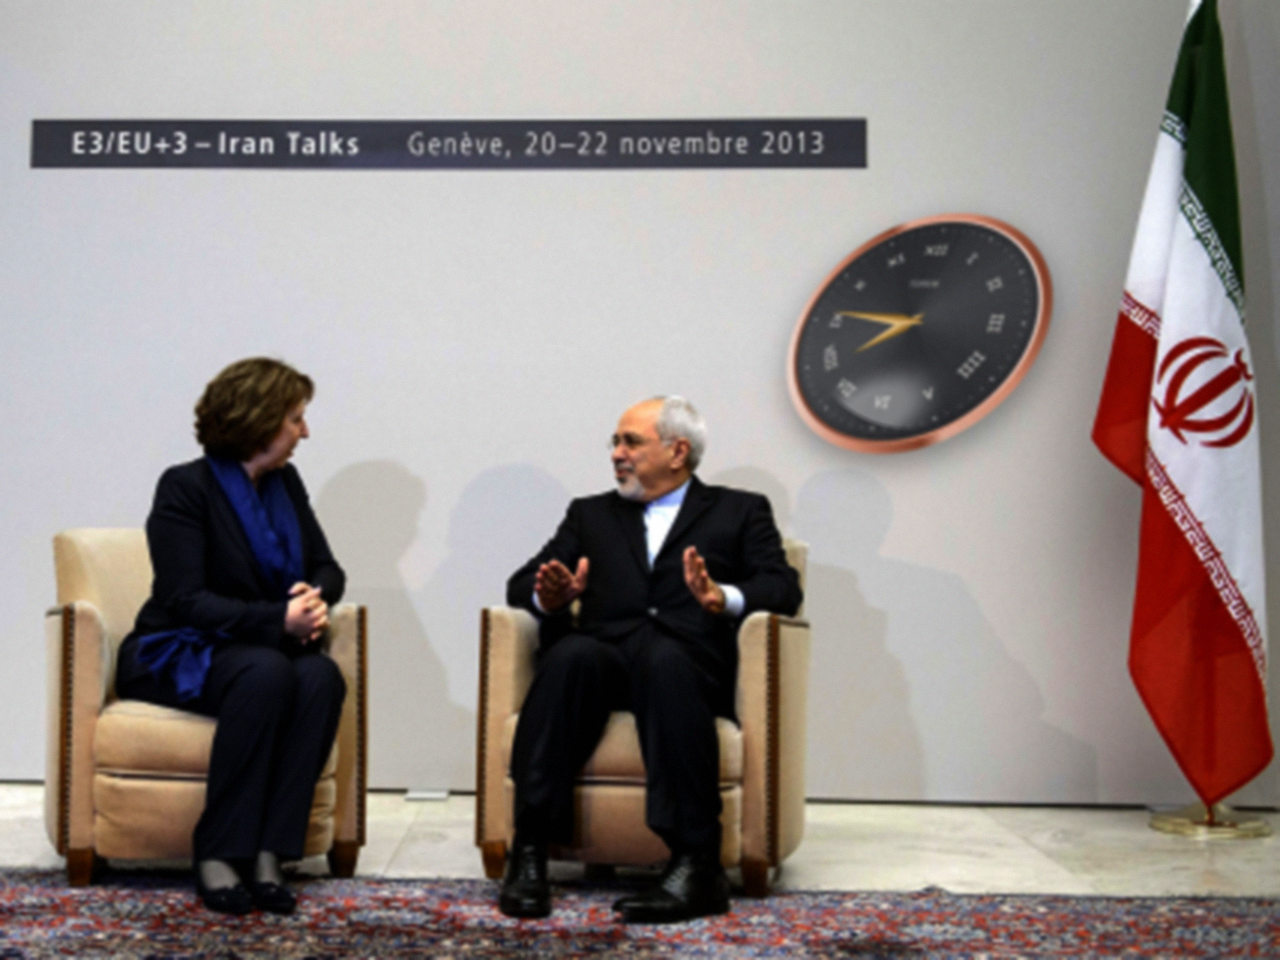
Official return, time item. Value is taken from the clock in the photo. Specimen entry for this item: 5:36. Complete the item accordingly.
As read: 7:46
